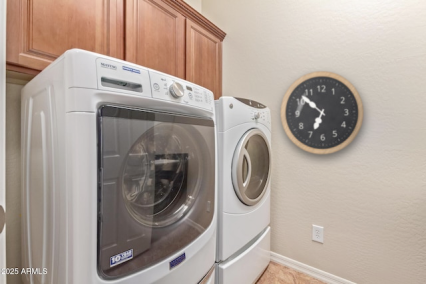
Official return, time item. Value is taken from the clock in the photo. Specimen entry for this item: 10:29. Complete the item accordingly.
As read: 6:52
